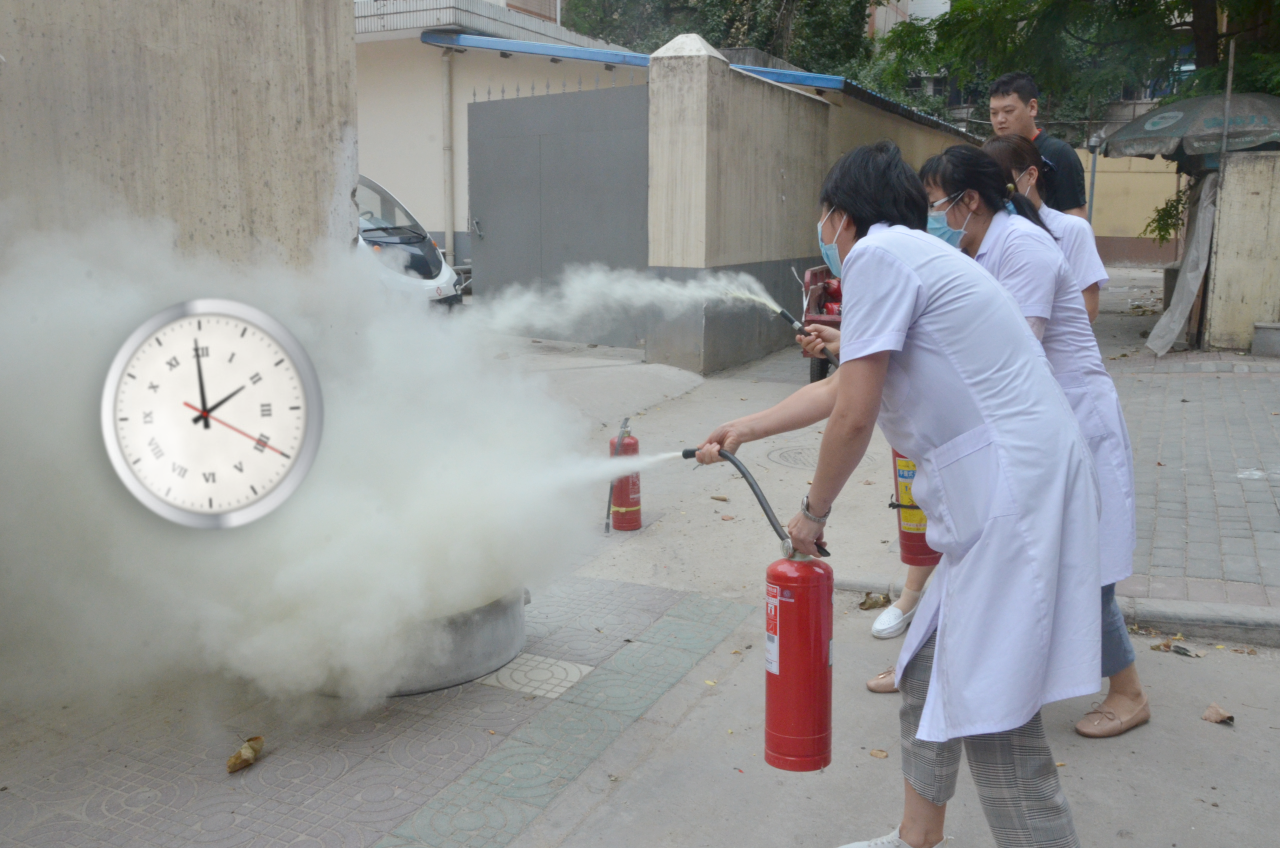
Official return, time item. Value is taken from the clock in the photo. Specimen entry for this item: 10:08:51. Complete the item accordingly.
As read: 1:59:20
